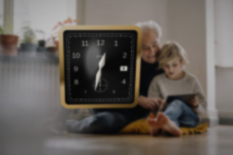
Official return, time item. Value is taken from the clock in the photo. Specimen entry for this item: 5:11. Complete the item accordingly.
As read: 12:32
